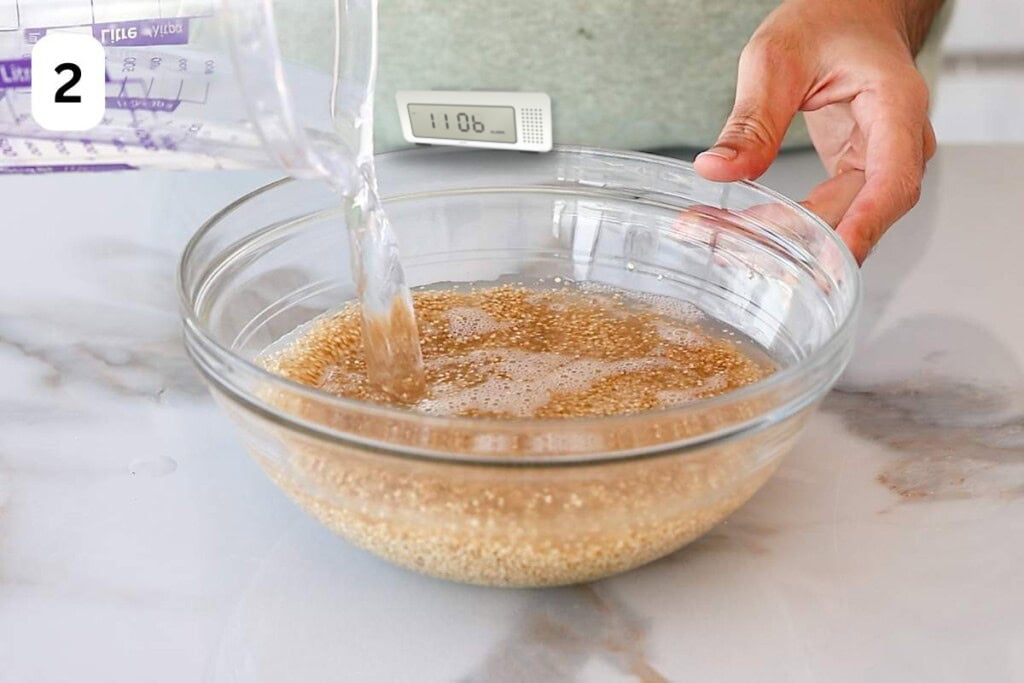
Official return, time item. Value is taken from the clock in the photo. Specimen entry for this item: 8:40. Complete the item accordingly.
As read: 11:06
